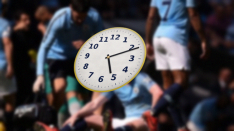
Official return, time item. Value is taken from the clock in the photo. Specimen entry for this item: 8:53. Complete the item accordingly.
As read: 5:11
